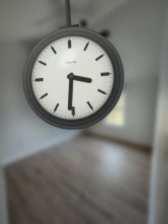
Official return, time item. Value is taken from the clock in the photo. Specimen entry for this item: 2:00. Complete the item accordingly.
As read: 3:31
